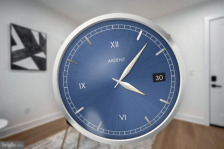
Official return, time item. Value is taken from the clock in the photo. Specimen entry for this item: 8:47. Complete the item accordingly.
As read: 4:07
